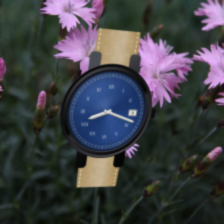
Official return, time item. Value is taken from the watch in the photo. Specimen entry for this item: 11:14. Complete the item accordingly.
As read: 8:18
